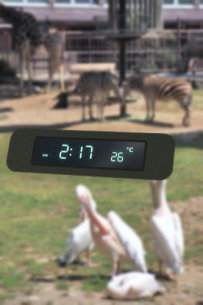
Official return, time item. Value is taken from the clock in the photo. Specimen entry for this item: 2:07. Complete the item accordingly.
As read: 2:17
